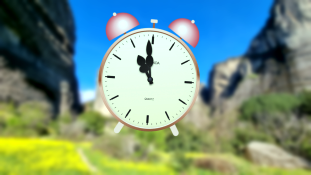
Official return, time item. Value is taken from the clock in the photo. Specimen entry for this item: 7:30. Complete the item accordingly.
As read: 10:59
